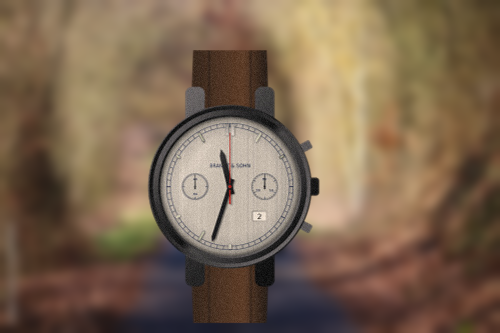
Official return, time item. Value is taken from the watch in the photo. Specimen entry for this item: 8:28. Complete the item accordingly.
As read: 11:33
